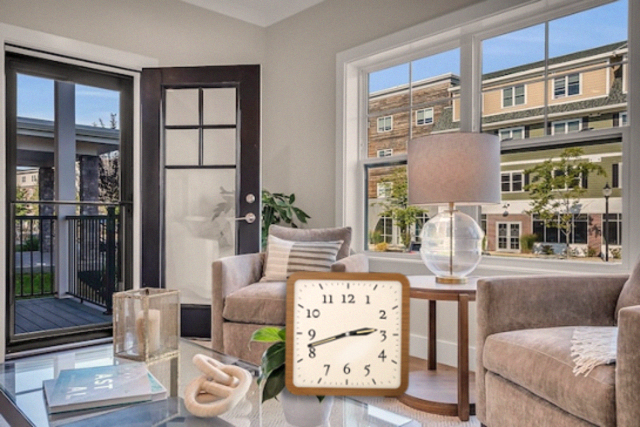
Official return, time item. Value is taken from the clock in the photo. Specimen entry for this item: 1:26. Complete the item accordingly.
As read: 2:42
